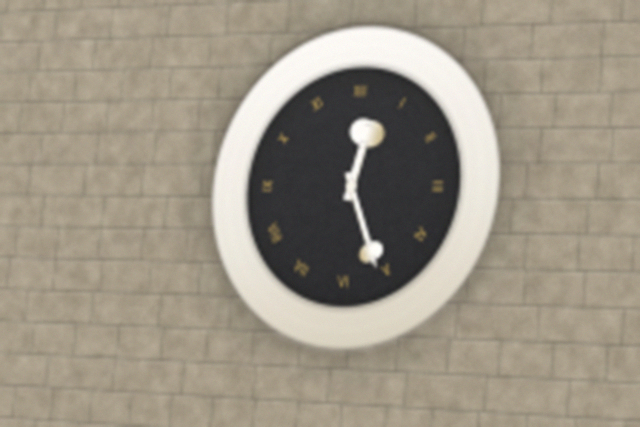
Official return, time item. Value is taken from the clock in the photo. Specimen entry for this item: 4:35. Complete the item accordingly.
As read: 12:26
